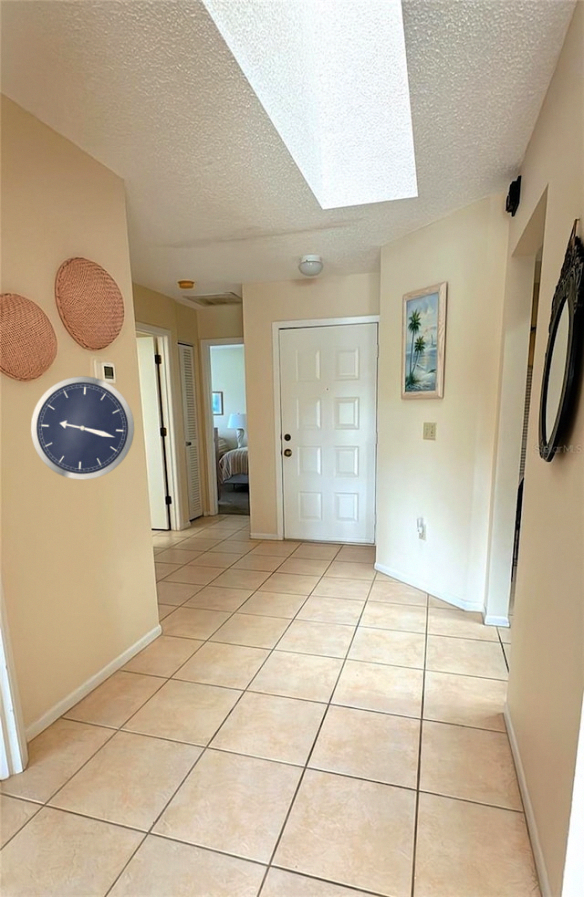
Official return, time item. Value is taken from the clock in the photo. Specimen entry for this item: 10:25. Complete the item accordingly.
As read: 9:17
